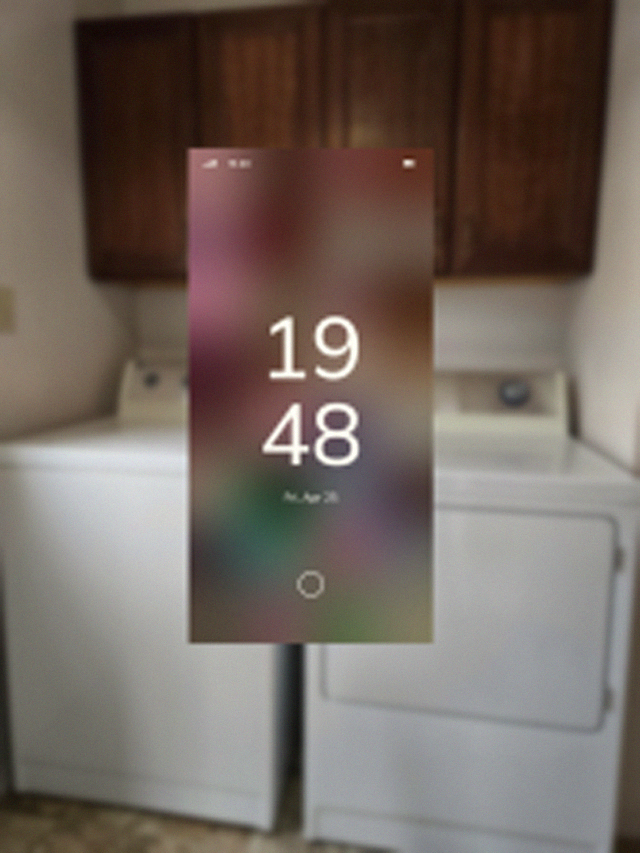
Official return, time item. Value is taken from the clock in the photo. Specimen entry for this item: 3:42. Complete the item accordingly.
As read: 19:48
